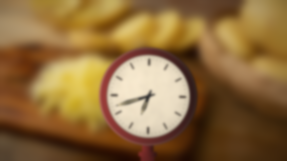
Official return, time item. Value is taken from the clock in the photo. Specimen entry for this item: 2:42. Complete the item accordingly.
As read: 6:42
